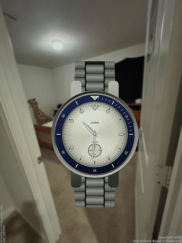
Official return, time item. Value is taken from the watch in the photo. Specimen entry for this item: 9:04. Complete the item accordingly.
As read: 10:31
